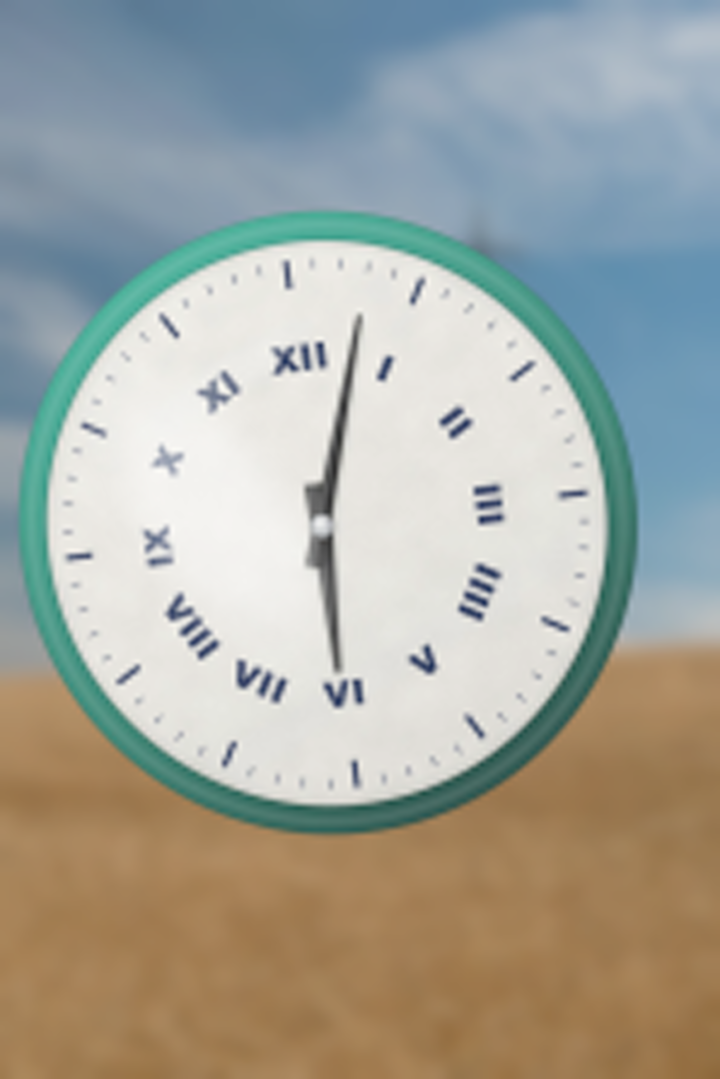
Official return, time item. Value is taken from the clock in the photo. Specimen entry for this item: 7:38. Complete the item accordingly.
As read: 6:03
